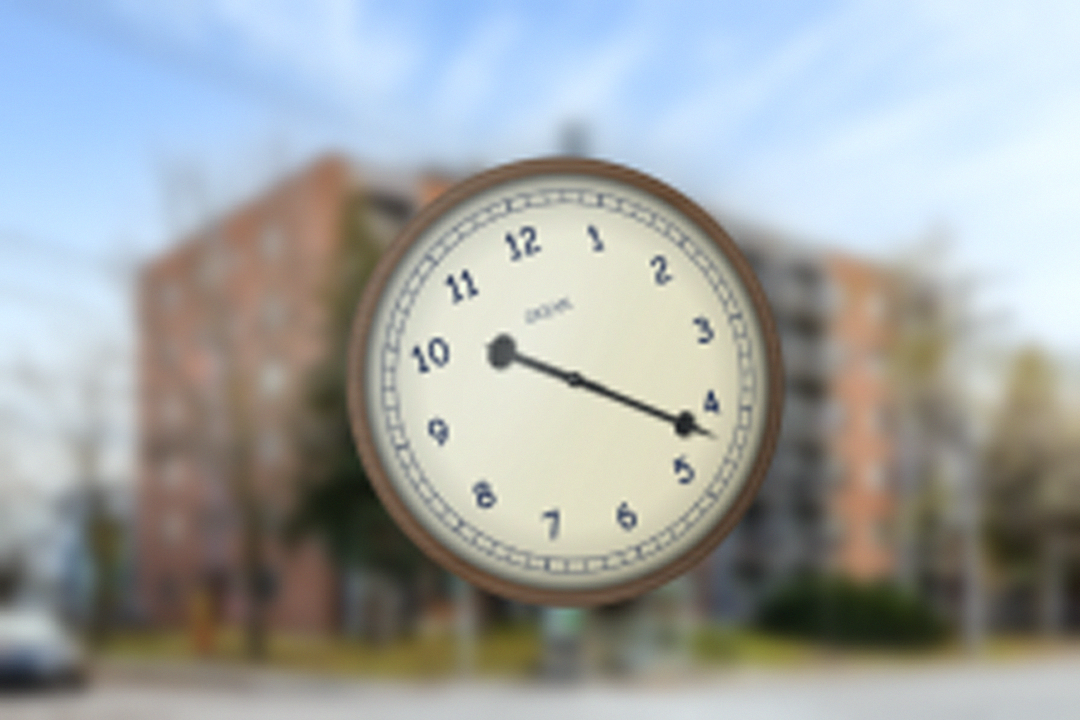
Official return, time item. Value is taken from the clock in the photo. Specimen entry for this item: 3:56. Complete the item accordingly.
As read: 10:22
